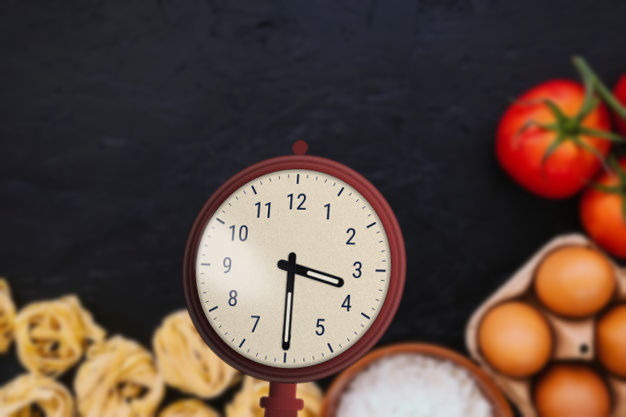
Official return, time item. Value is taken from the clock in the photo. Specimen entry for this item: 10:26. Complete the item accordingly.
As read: 3:30
